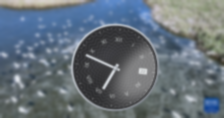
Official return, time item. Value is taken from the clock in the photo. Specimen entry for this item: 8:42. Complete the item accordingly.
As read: 6:48
